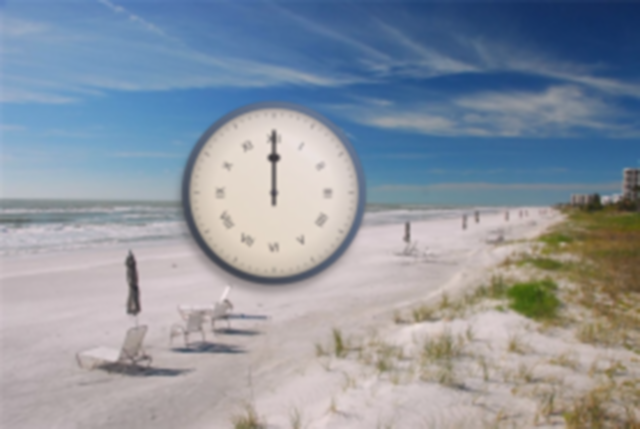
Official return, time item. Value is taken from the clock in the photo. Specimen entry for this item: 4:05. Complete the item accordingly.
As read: 12:00
